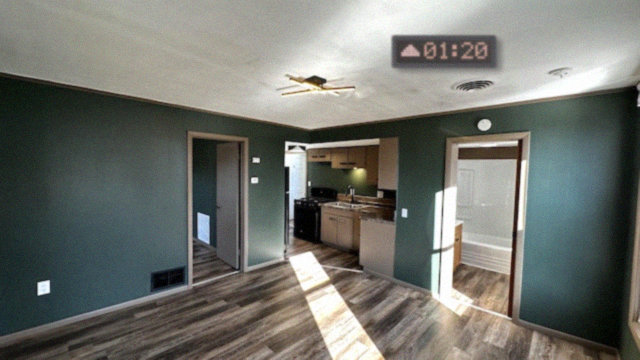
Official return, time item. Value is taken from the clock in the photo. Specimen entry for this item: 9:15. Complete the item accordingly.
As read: 1:20
